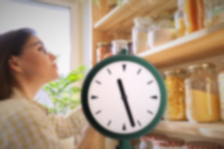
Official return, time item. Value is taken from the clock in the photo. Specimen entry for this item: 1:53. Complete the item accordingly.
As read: 11:27
